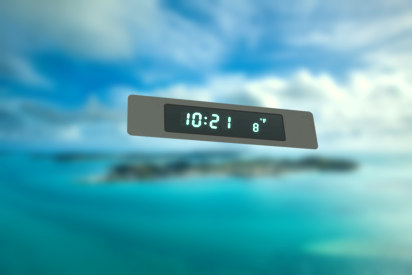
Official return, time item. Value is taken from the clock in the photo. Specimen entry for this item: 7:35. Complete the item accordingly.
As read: 10:21
